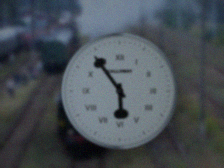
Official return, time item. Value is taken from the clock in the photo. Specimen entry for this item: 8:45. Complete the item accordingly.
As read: 5:54
